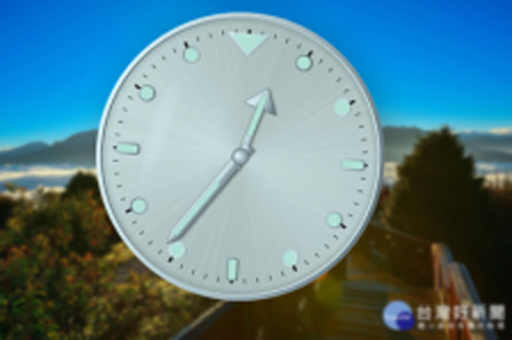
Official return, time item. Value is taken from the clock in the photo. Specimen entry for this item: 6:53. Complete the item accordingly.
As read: 12:36
